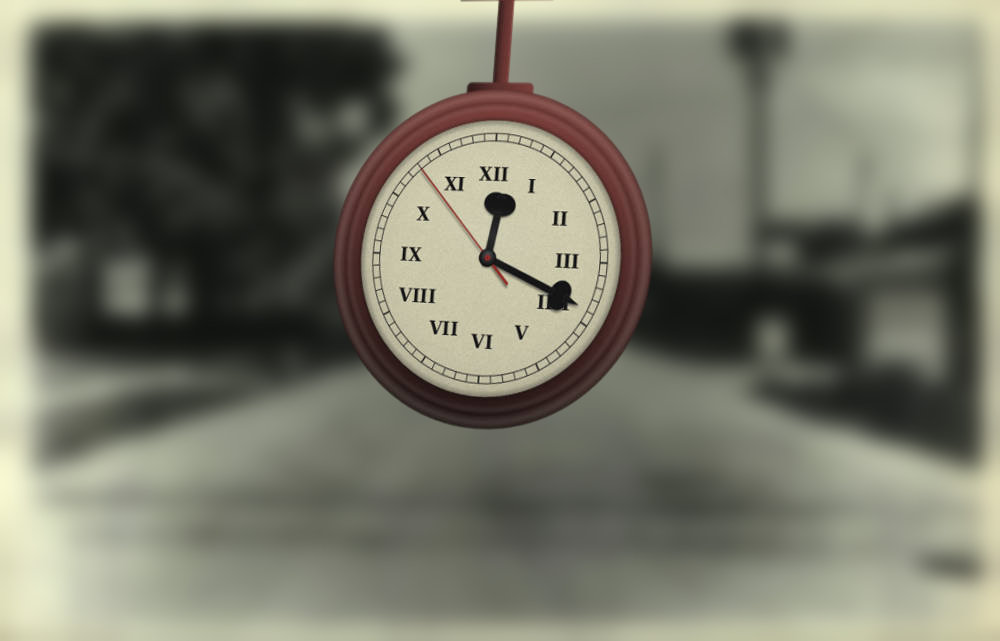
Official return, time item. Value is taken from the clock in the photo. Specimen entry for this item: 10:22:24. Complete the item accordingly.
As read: 12:18:53
